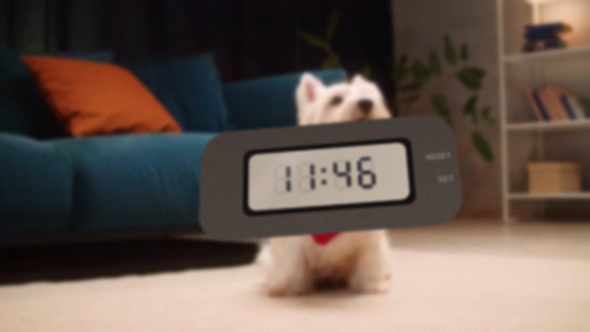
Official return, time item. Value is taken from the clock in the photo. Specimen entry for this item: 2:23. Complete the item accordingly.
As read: 11:46
